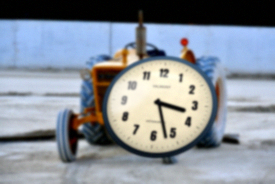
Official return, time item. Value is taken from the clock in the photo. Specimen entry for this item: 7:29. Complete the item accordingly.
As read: 3:27
